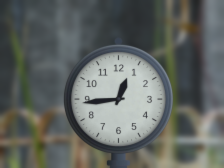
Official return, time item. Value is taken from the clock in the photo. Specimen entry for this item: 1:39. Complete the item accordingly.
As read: 12:44
